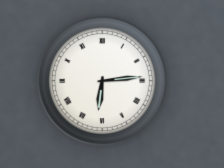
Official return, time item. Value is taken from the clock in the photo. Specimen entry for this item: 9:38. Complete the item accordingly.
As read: 6:14
